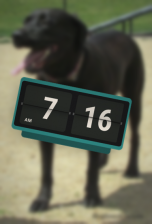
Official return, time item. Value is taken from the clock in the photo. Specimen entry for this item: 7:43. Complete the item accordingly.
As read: 7:16
